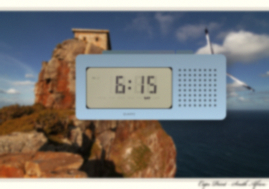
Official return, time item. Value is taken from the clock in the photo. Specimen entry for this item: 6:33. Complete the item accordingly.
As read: 6:15
